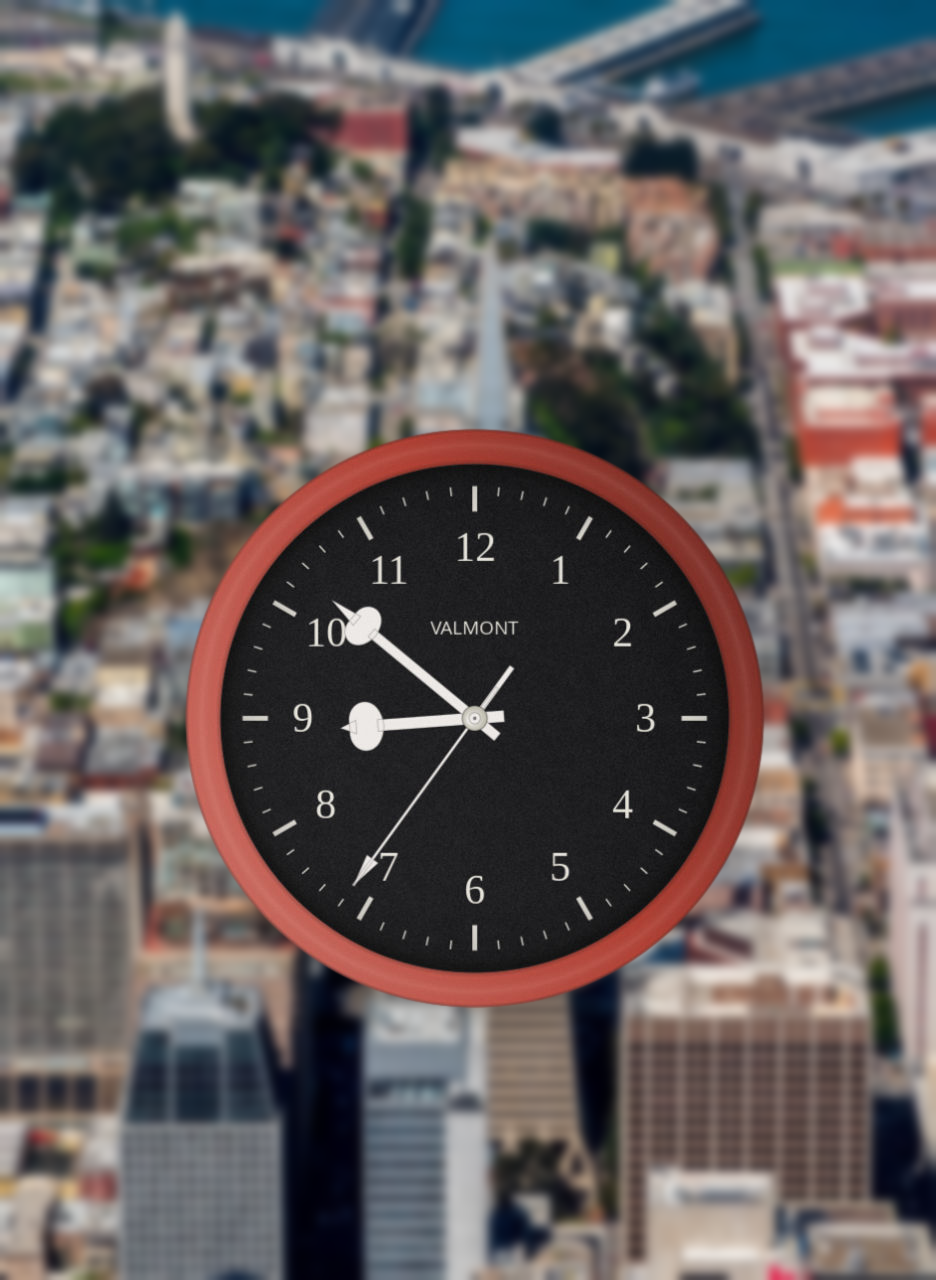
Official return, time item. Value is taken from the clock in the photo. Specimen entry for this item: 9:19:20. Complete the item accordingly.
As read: 8:51:36
